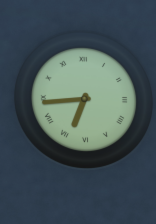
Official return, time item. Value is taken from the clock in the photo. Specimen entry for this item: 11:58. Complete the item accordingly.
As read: 6:44
